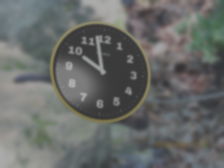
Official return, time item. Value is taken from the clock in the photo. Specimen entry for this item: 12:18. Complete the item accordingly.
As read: 9:58
